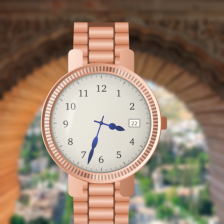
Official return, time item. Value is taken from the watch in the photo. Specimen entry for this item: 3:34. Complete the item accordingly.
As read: 3:33
